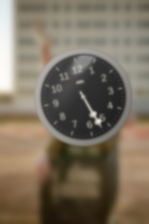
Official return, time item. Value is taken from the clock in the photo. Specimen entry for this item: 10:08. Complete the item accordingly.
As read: 5:27
